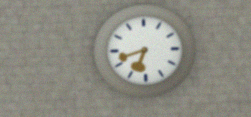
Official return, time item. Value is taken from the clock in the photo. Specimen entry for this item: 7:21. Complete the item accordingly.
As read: 6:42
